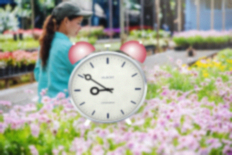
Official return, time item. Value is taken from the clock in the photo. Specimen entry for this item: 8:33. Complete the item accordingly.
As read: 8:51
